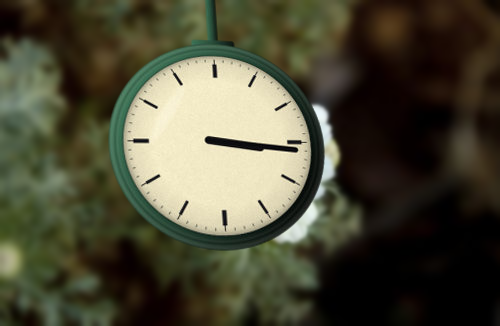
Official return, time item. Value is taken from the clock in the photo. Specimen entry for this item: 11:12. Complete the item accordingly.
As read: 3:16
